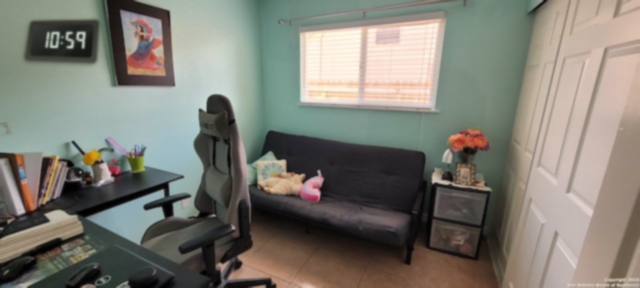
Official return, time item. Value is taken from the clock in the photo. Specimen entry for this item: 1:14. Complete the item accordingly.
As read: 10:59
